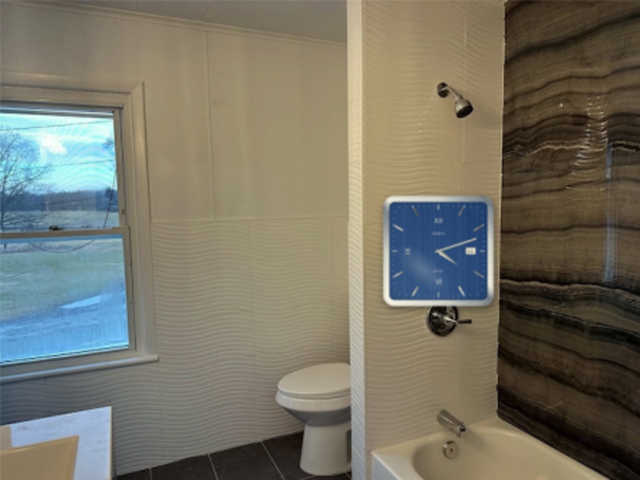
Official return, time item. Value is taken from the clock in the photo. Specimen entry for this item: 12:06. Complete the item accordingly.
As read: 4:12
